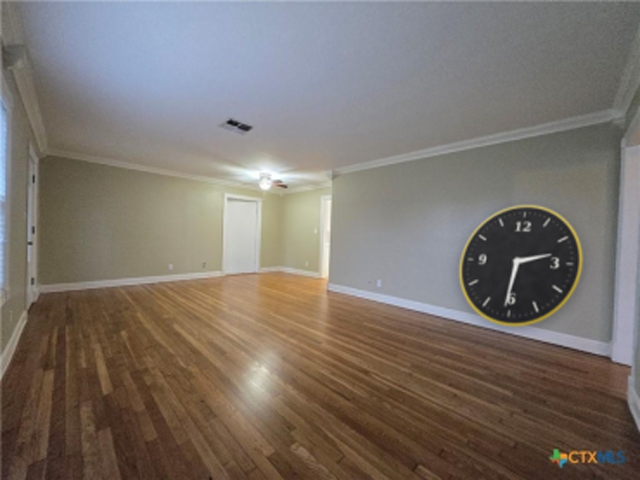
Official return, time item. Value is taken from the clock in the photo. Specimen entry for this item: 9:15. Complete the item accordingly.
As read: 2:31
